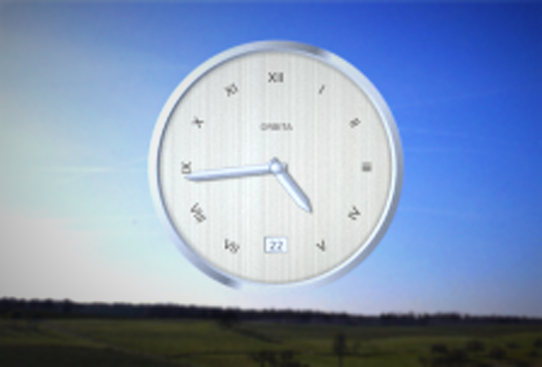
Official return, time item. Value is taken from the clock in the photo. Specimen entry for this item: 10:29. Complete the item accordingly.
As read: 4:44
